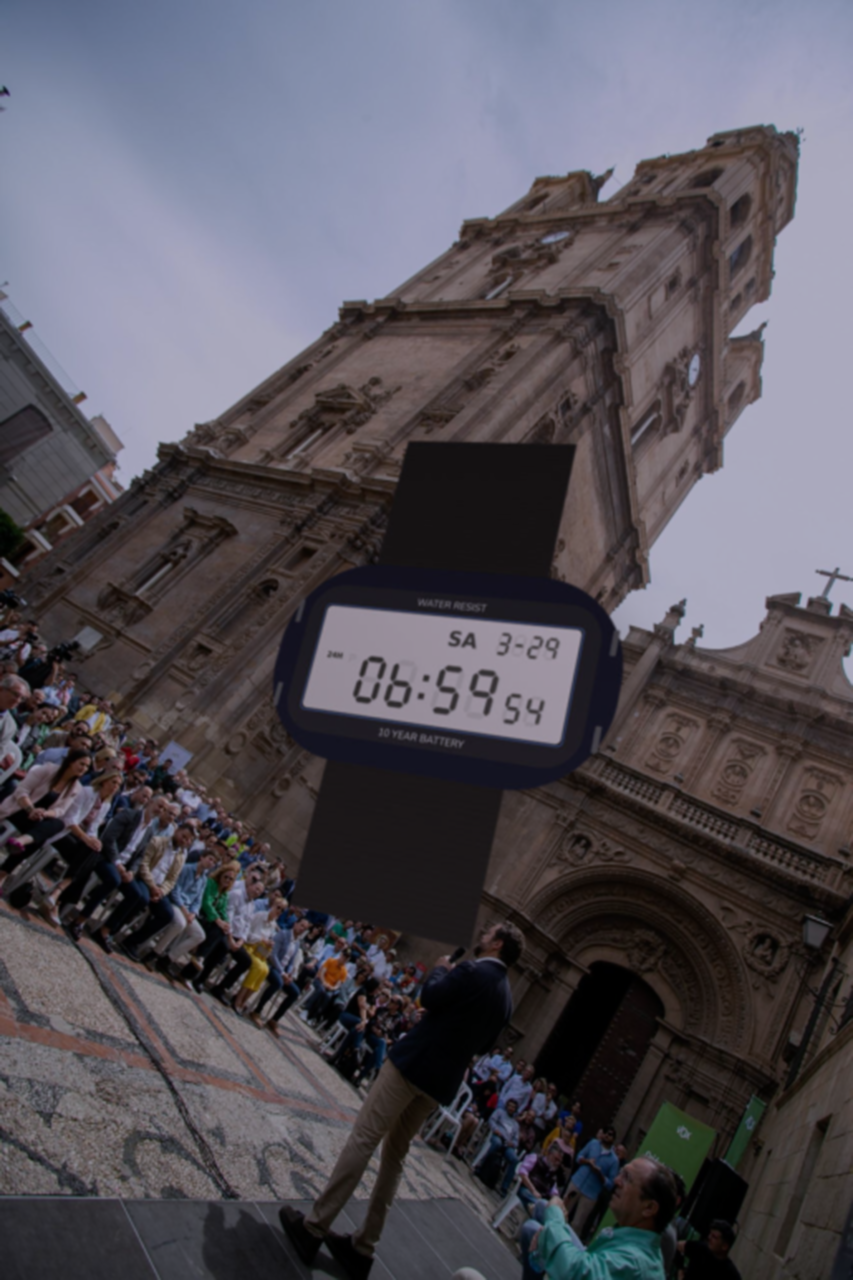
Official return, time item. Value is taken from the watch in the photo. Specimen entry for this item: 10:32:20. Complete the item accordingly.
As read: 6:59:54
